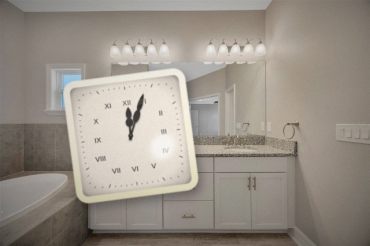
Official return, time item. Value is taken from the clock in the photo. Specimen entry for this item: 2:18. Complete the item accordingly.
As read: 12:04
